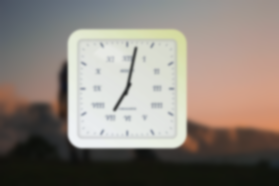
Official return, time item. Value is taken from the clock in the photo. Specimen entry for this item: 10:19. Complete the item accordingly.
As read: 7:02
